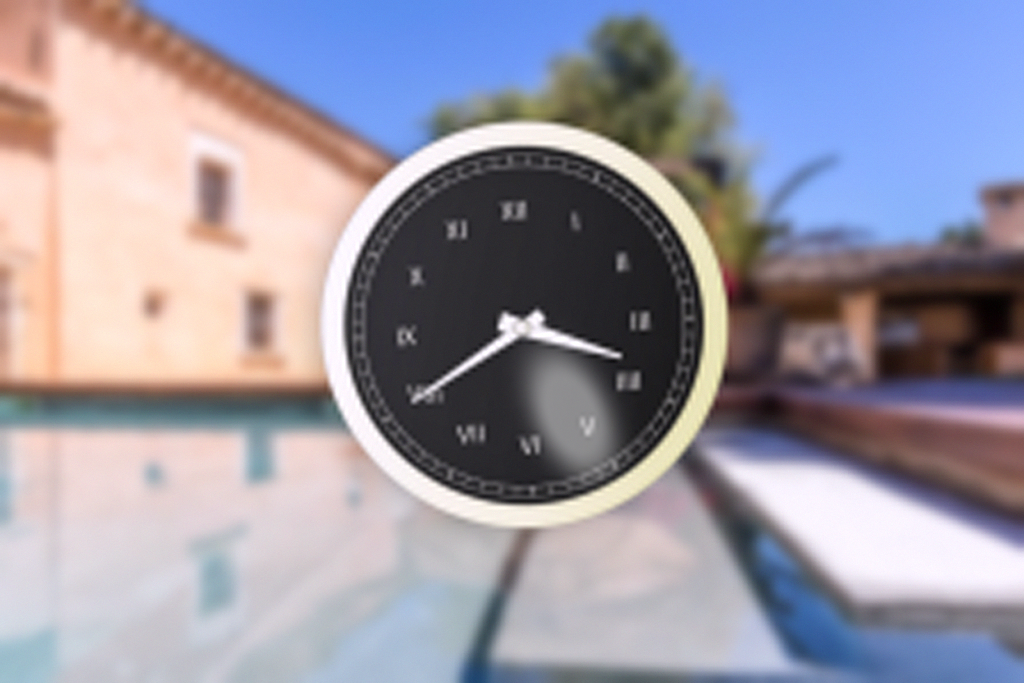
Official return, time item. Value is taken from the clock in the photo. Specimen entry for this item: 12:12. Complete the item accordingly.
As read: 3:40
